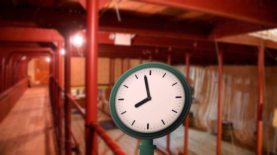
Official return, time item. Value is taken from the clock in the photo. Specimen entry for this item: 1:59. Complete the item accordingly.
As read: 7:58
